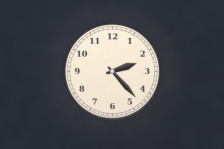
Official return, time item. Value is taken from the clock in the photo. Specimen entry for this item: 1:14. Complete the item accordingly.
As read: 2:23
